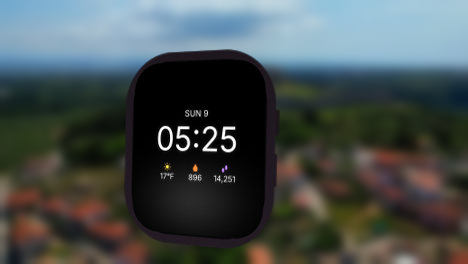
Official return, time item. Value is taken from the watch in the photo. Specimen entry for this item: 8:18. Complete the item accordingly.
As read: 5:25
